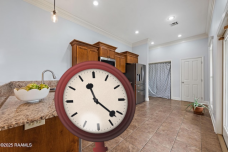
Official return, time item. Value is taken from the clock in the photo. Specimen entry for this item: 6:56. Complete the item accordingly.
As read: 11:22
